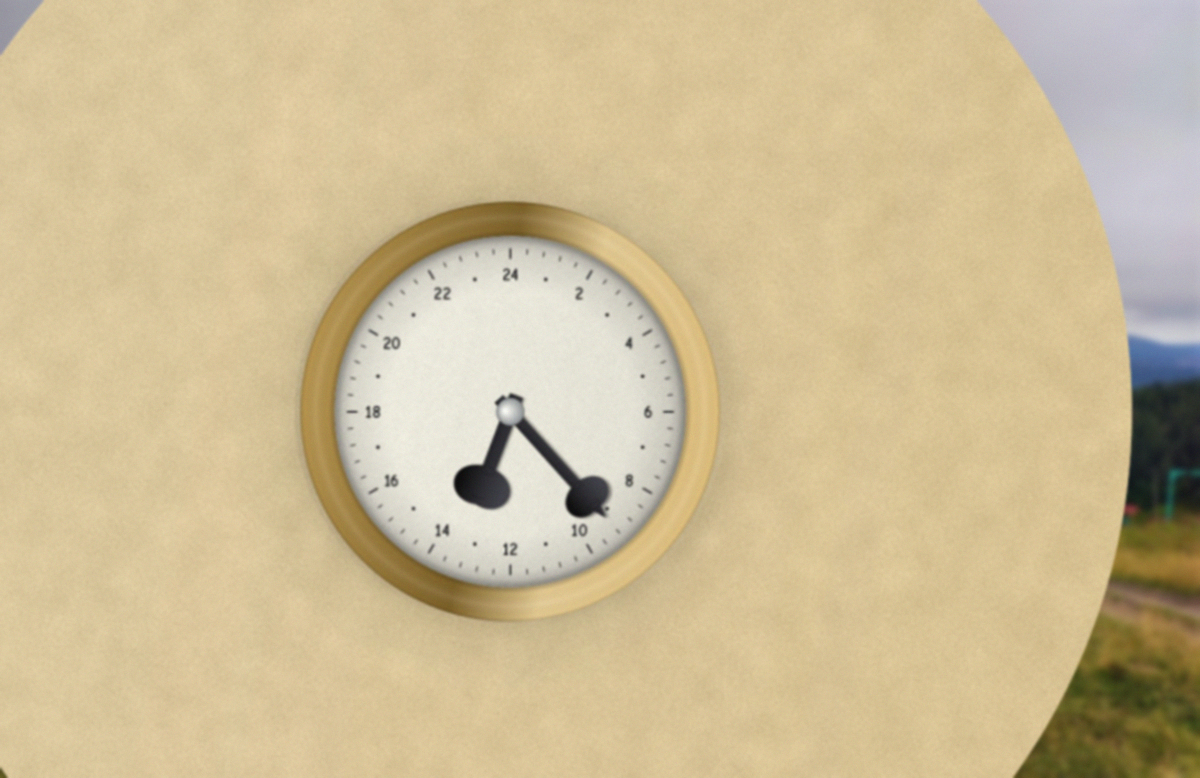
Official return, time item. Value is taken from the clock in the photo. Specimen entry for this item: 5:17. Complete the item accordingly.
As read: 13:23
